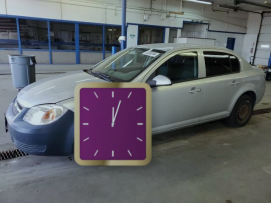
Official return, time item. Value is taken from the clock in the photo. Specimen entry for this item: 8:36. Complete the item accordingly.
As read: 12:03
